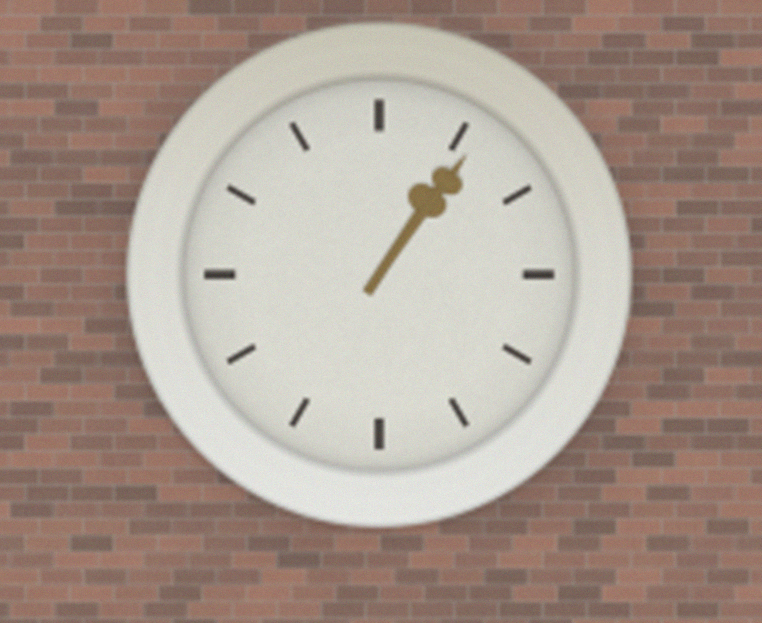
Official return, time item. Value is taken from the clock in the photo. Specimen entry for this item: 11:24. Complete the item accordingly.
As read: 1:06
